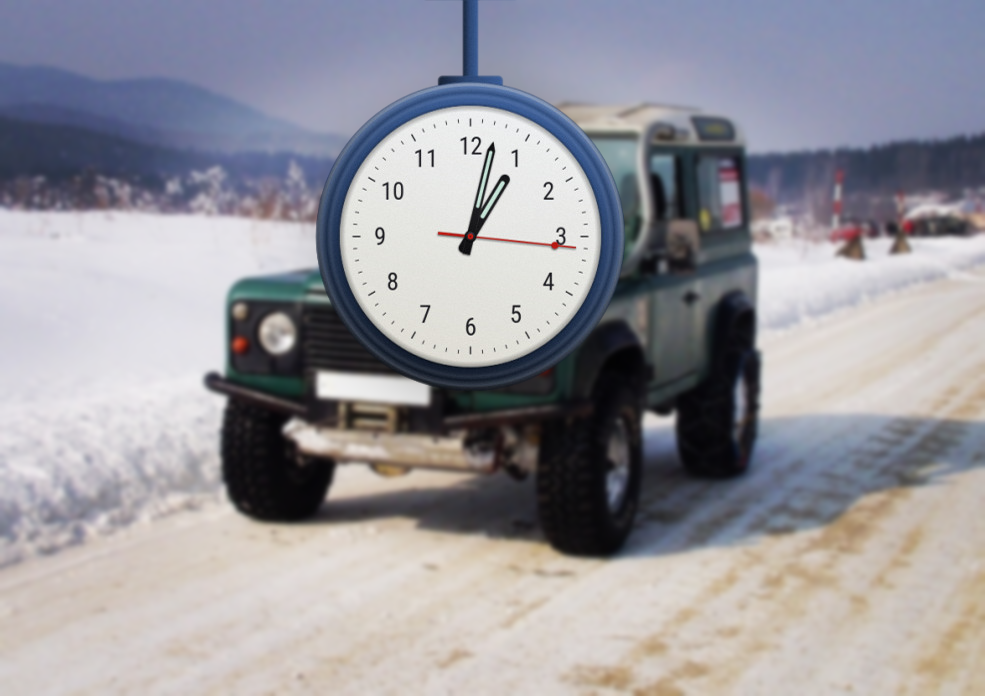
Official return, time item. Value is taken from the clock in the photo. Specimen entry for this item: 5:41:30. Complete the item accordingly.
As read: 1:02:16
